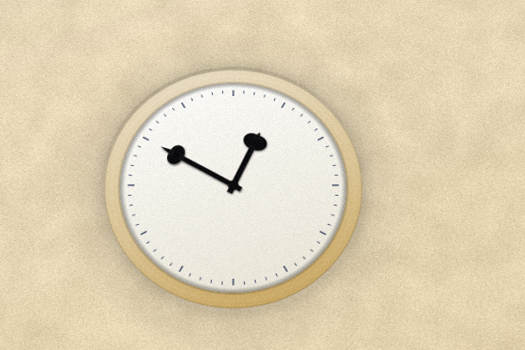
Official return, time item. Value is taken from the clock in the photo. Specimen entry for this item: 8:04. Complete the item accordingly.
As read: 12:50
